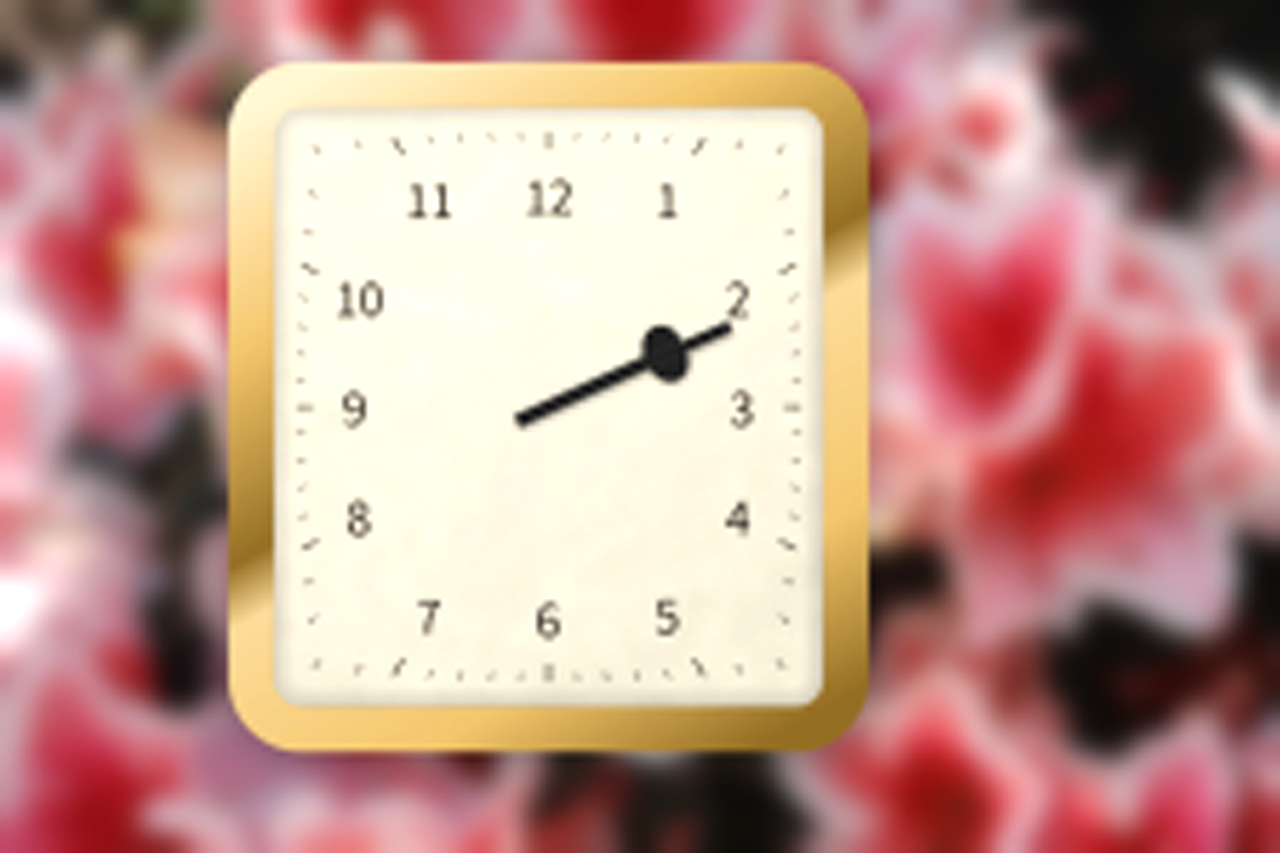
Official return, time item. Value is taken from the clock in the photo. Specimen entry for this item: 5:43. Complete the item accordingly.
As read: 2:11
